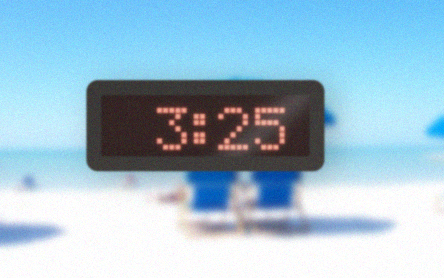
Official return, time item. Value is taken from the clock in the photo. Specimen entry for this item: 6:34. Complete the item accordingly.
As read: 3:25
